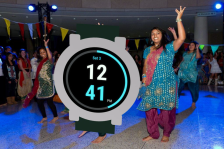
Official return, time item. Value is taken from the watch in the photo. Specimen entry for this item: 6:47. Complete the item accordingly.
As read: 12:41
